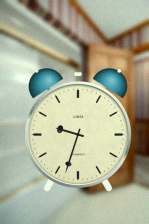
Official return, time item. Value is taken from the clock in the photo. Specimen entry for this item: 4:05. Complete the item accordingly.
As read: 9:33
